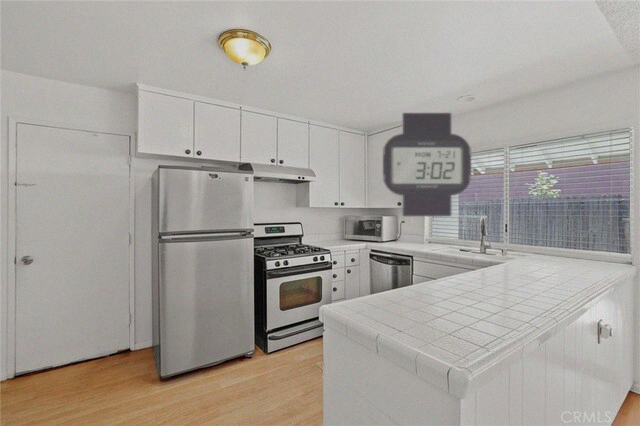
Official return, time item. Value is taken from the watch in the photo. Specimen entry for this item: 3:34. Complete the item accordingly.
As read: 3:02
